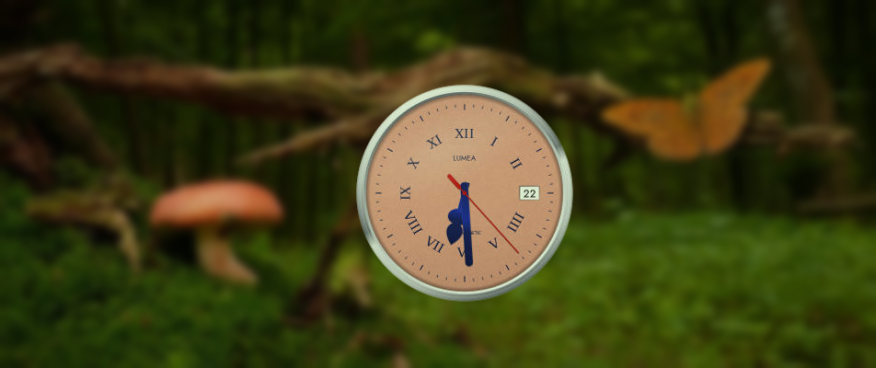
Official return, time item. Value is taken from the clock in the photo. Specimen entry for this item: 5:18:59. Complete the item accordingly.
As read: 6:29:23
